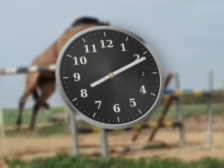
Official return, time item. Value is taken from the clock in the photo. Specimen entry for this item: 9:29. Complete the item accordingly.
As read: 8:11
